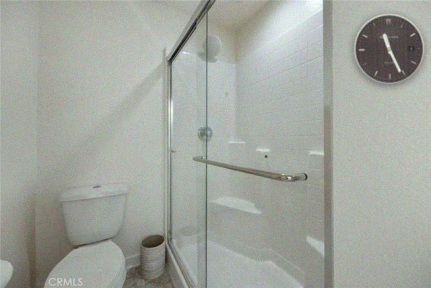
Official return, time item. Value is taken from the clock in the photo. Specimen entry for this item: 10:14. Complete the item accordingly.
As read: 11:26
